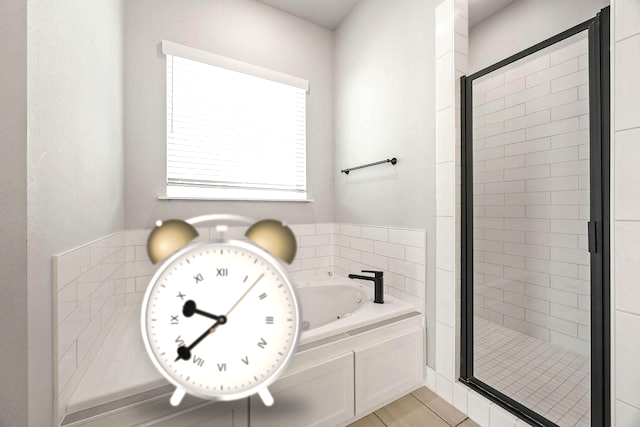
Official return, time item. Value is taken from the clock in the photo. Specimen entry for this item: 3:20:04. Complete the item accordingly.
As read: 9:38:07
